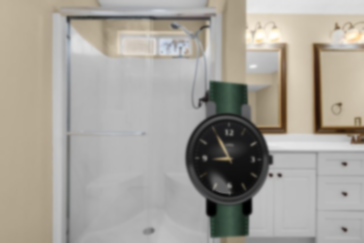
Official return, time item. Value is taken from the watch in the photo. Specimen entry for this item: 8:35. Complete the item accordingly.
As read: 8:55
